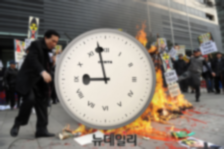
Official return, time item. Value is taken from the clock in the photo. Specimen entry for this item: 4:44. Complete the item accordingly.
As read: 8:58
